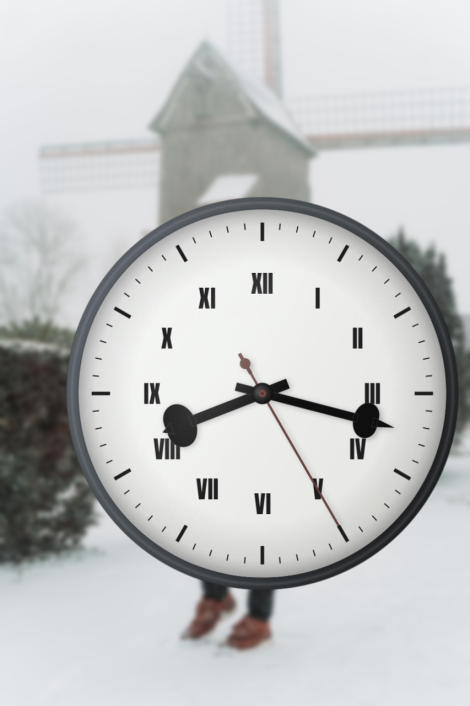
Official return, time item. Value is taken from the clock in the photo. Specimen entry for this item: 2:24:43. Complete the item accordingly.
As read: 8:17:25
